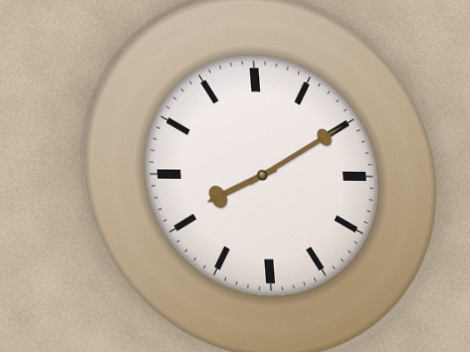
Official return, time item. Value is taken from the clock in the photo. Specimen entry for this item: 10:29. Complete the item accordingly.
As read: 8:10
